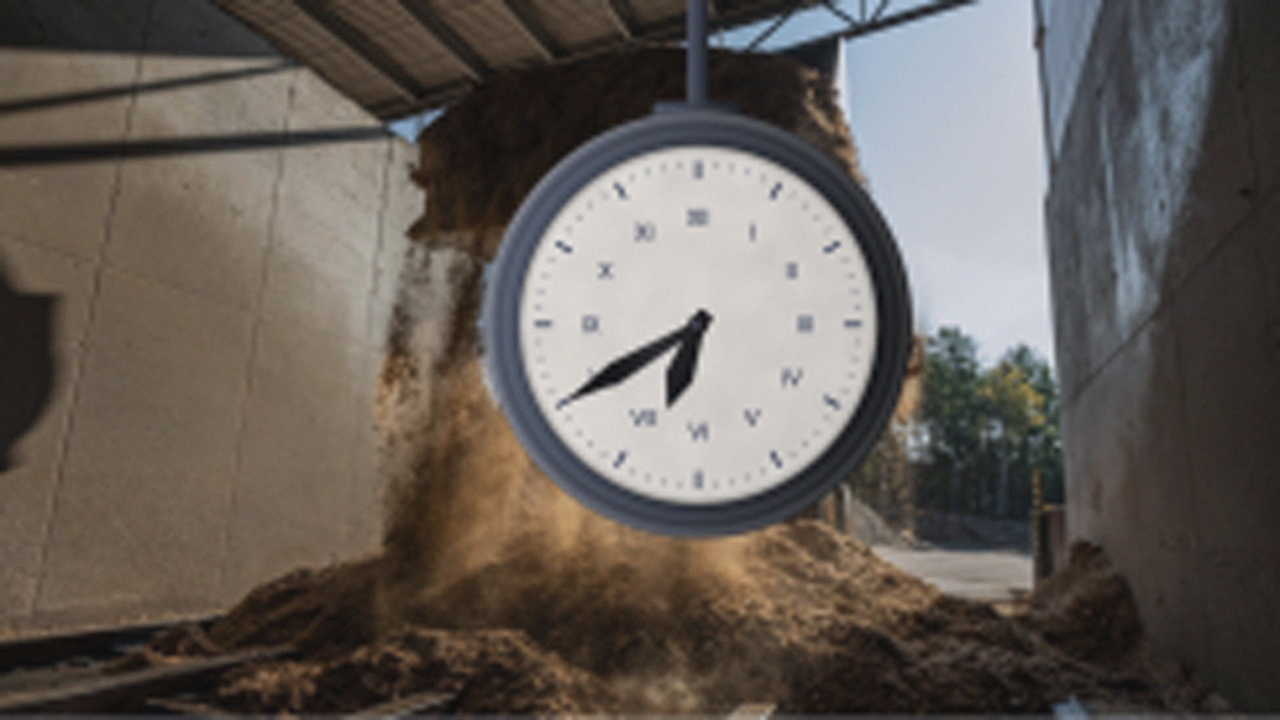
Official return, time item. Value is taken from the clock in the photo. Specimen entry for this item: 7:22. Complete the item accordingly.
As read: 6:40
